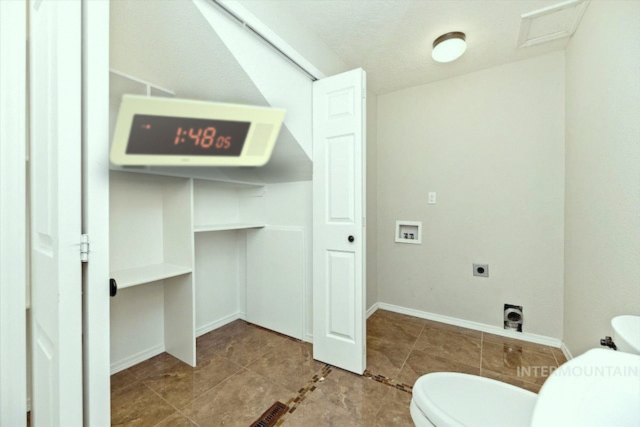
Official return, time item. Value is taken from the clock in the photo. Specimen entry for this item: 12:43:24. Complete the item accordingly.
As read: 1:48:05
